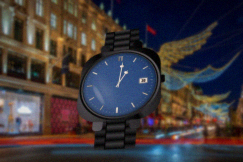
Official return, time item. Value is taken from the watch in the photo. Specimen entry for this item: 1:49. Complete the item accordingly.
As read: 1:01
